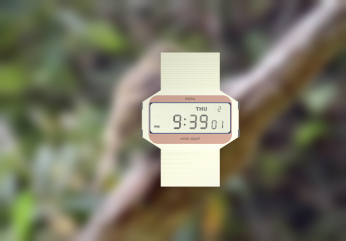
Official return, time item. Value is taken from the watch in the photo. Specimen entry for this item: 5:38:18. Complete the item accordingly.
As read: 9:39:01
